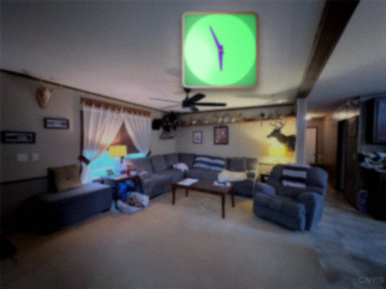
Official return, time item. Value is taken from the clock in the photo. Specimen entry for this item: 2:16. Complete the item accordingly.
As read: 5:56
